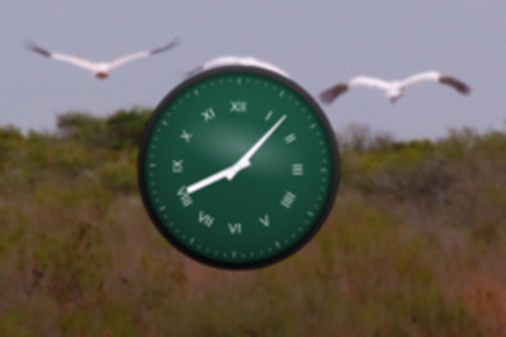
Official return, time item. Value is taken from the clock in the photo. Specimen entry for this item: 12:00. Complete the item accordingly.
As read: 8:07
